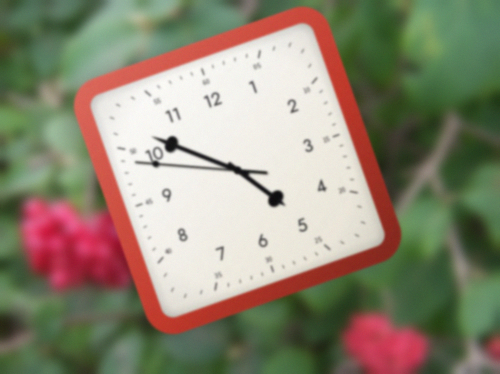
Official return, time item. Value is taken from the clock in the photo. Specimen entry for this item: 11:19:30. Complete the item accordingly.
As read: 4:51:49
